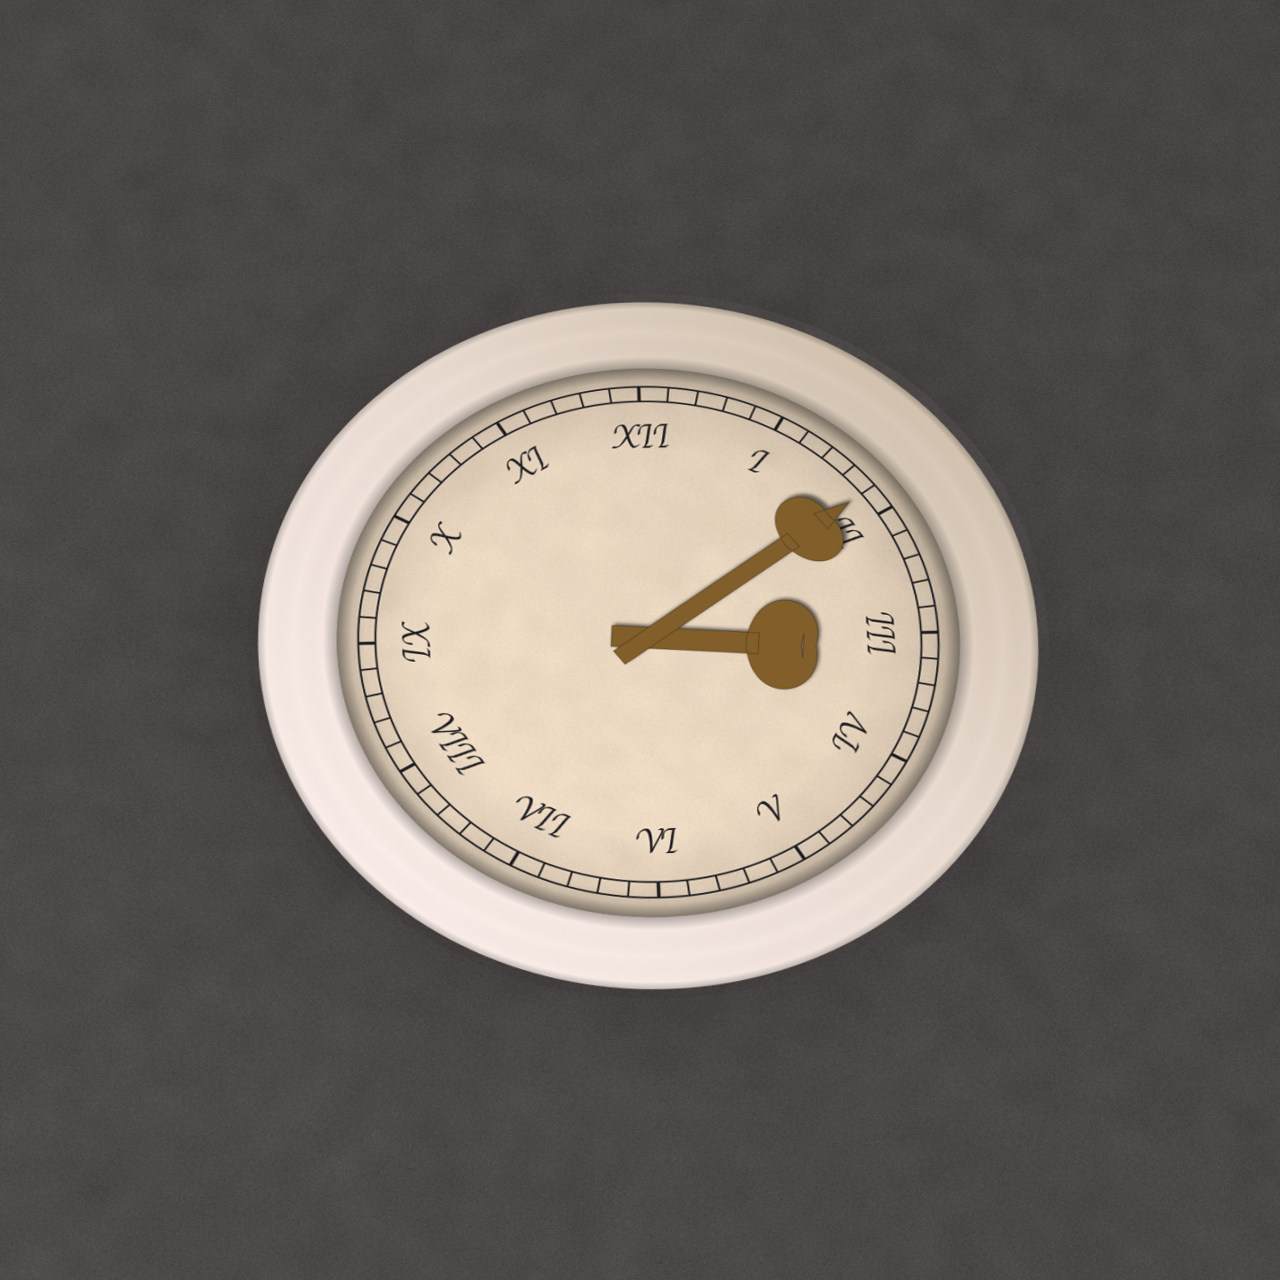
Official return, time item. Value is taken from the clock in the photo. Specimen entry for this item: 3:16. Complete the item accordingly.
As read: 3:09
